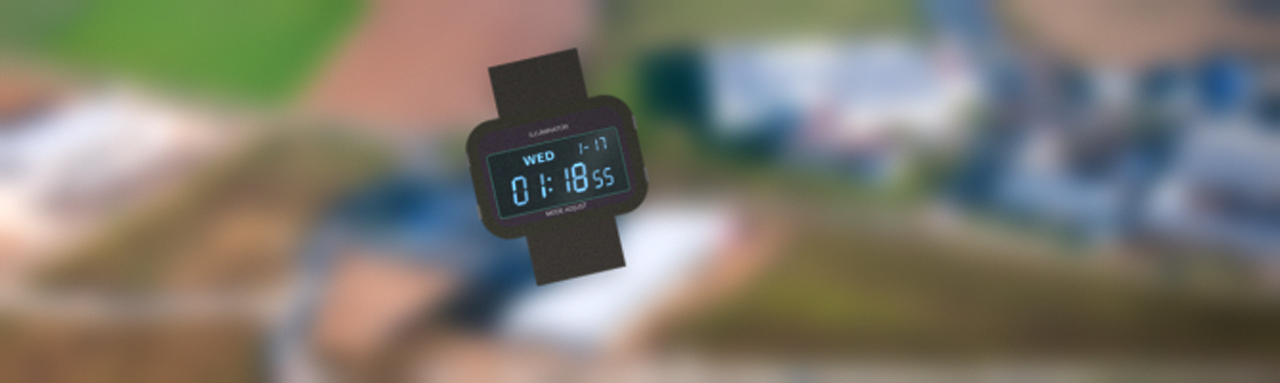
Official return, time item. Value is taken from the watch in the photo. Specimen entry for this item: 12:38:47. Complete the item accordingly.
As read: 1:18:55
